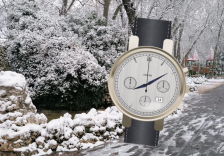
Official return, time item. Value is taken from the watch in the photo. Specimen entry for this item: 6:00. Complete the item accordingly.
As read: 8:09
